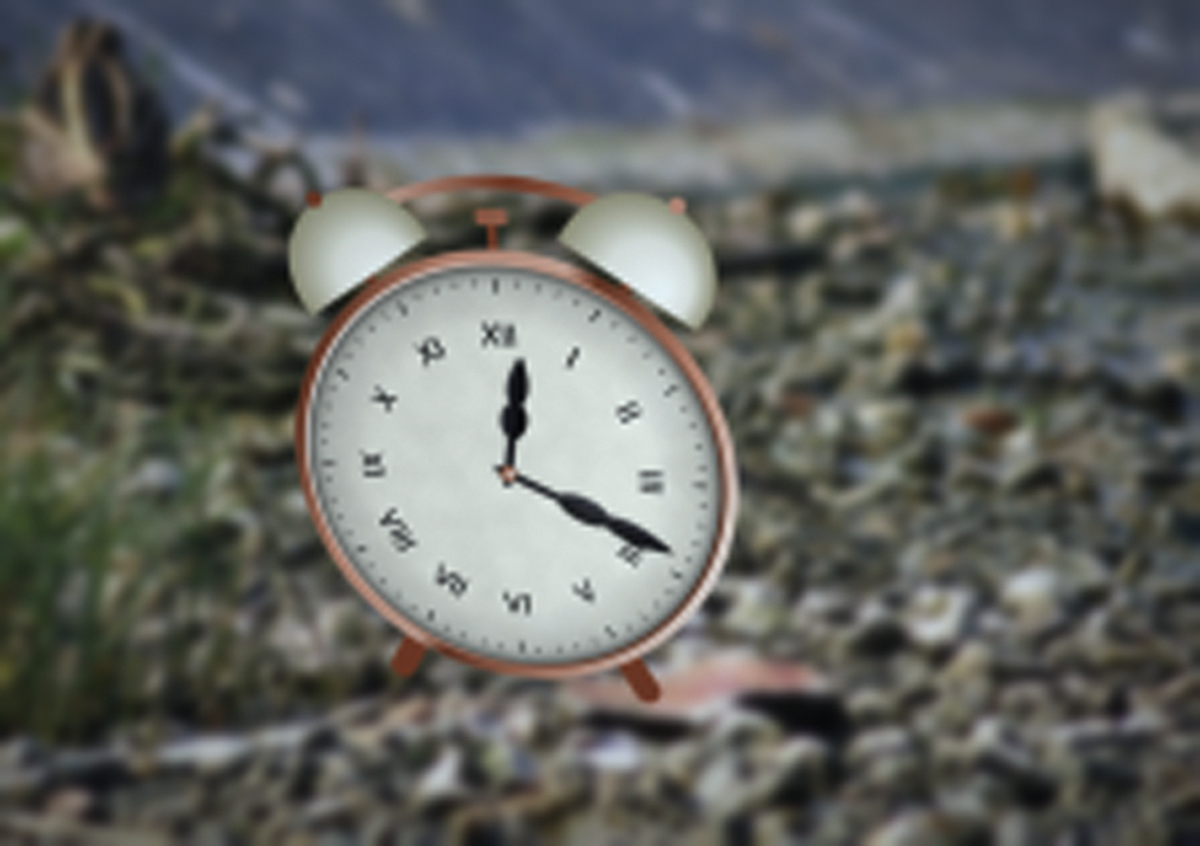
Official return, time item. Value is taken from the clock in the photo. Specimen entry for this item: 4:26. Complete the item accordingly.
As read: 12:19
